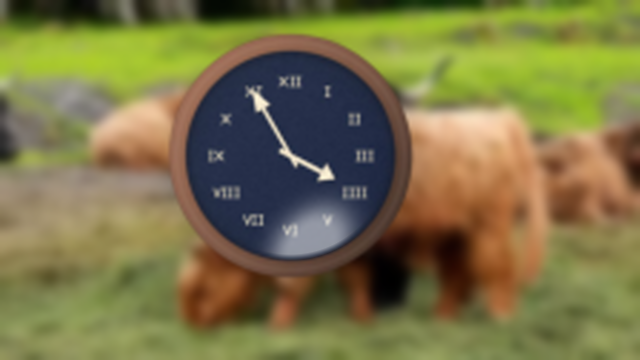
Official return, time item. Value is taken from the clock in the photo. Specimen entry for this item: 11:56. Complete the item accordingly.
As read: 3:55
